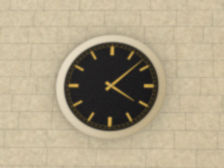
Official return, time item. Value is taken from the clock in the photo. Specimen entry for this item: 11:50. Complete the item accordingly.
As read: 4:08
